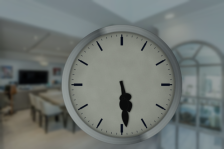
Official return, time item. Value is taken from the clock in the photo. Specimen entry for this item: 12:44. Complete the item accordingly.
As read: 5:29
